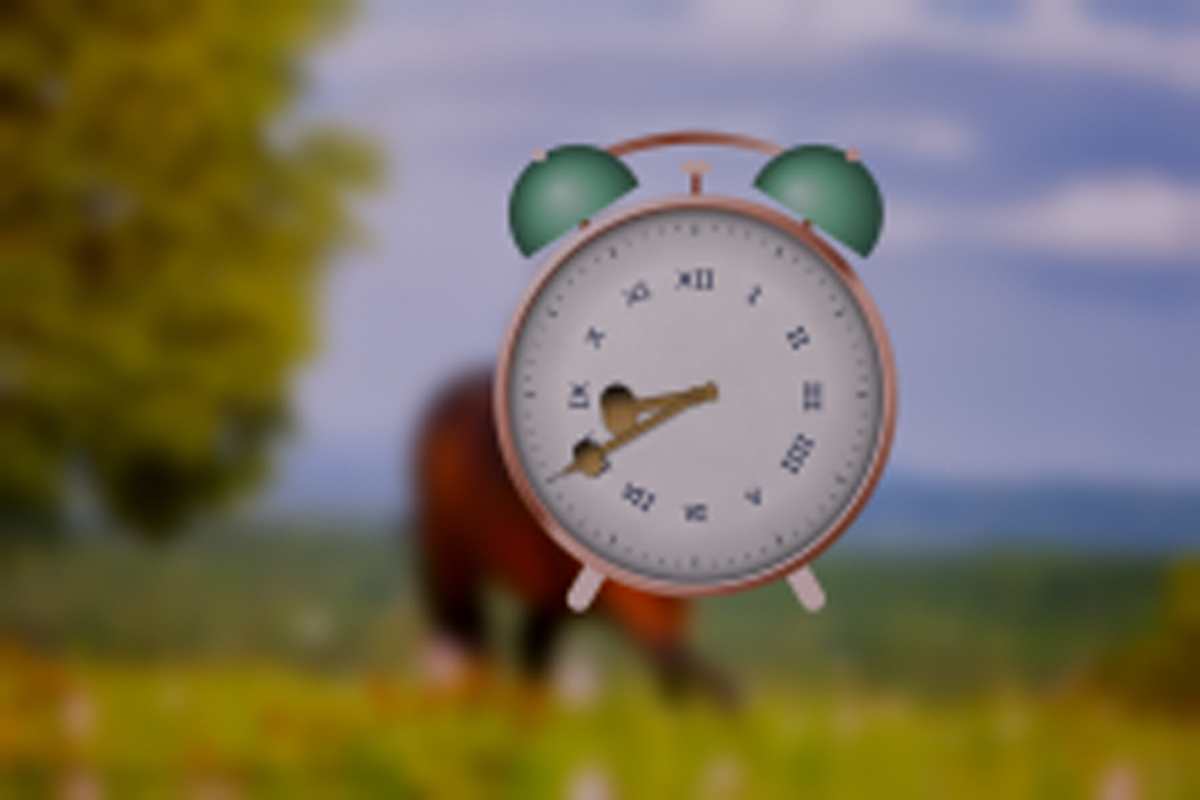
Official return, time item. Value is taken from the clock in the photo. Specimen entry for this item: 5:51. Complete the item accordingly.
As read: 8:40
